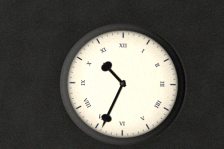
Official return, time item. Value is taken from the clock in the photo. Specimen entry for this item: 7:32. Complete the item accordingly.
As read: 10:34
